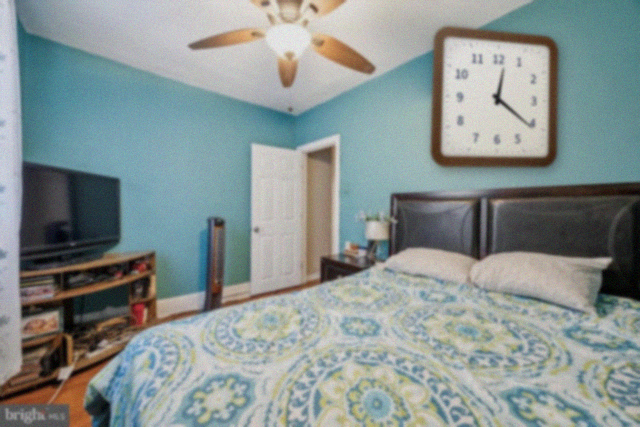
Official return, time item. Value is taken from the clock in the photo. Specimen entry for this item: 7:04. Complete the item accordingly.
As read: 12:21
